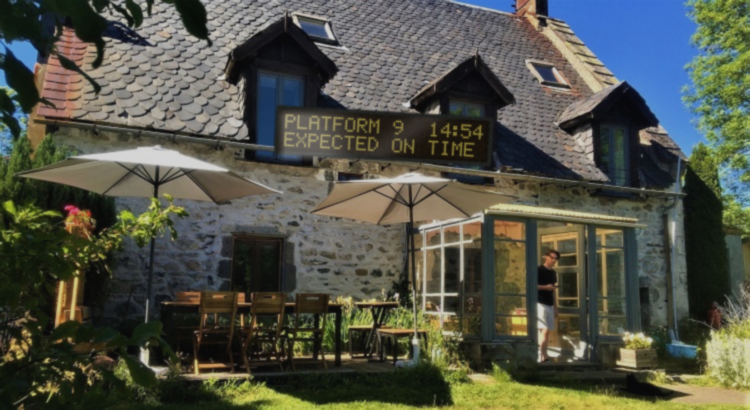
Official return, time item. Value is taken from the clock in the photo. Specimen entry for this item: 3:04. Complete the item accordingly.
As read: 14:54
